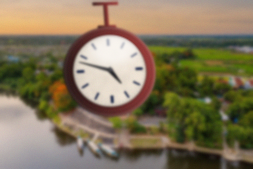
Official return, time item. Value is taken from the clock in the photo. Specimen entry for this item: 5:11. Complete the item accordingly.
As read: 4:48
